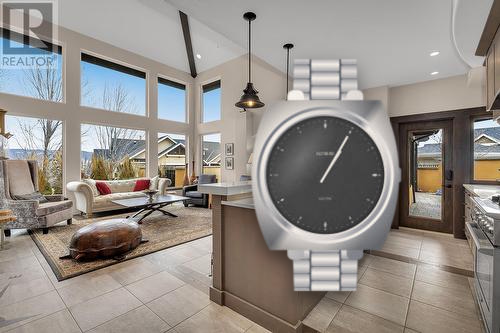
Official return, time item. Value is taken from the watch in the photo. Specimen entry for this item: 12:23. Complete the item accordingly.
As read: 1:05
